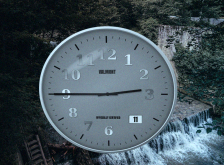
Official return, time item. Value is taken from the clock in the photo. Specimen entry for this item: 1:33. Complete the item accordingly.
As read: 2:45
